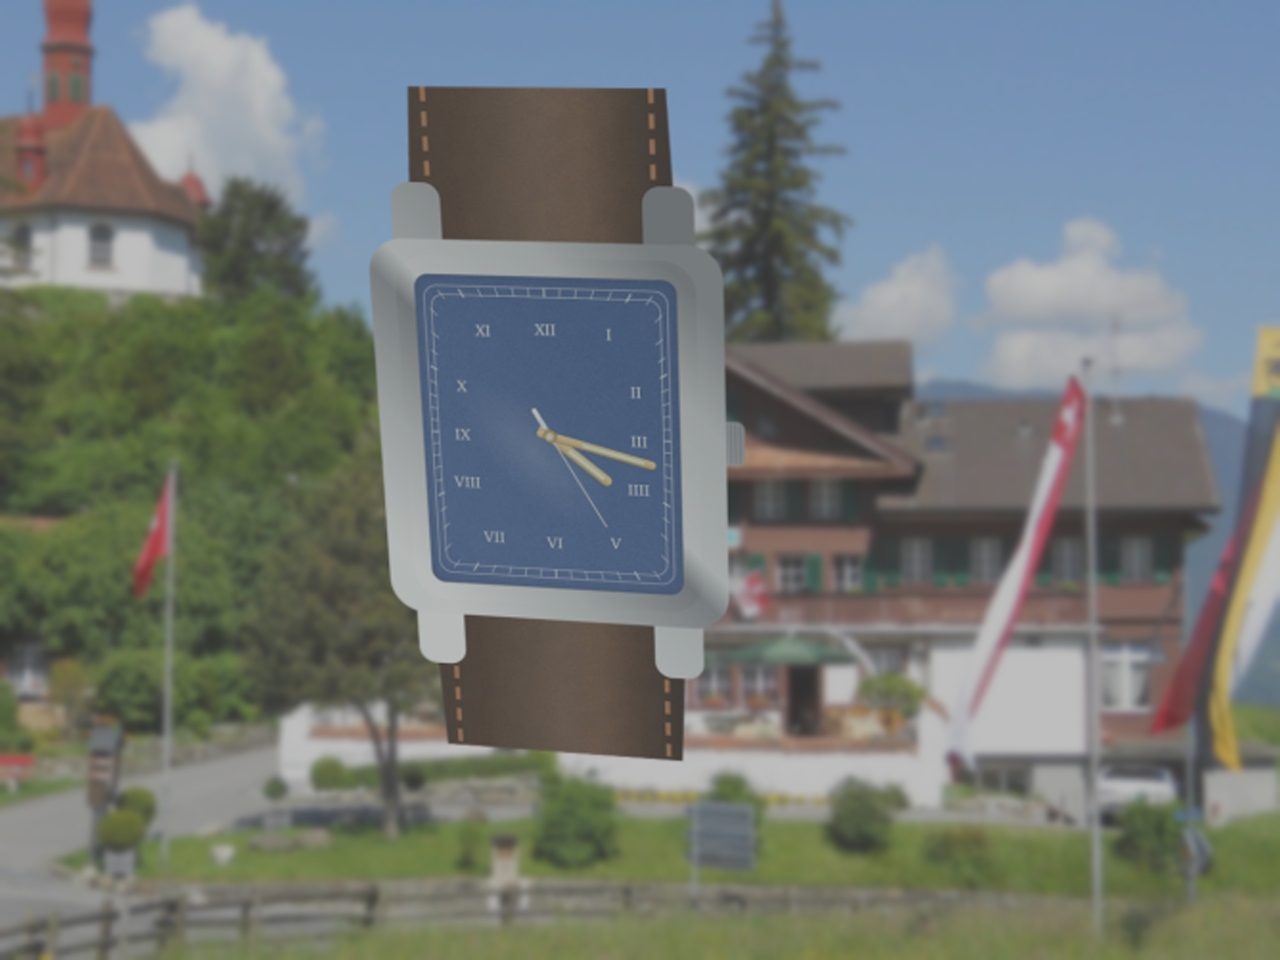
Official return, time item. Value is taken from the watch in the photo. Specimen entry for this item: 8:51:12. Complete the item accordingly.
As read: 4:17:25
